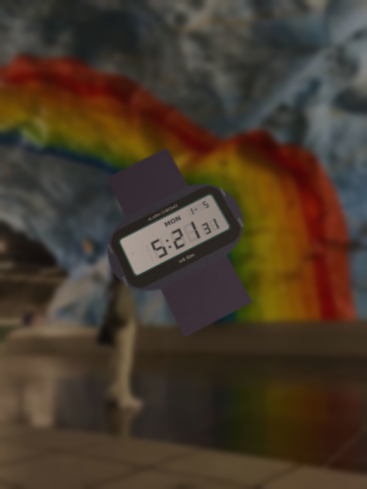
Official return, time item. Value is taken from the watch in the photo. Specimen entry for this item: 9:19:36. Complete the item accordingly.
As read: 5:21:31
